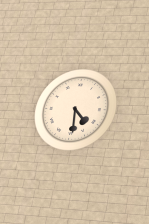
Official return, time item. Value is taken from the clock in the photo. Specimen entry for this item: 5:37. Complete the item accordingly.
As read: 4:29
